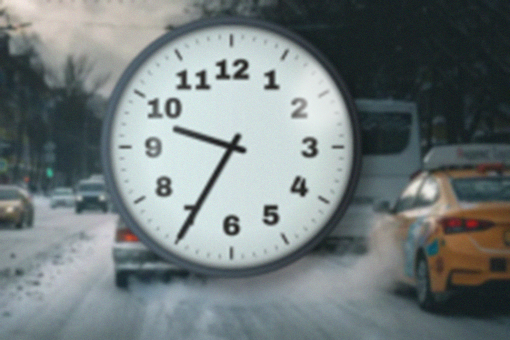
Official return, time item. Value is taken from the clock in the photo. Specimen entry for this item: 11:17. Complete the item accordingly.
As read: 9:35
